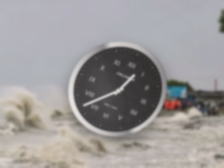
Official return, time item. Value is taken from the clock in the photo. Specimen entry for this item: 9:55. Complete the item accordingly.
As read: 12:37
